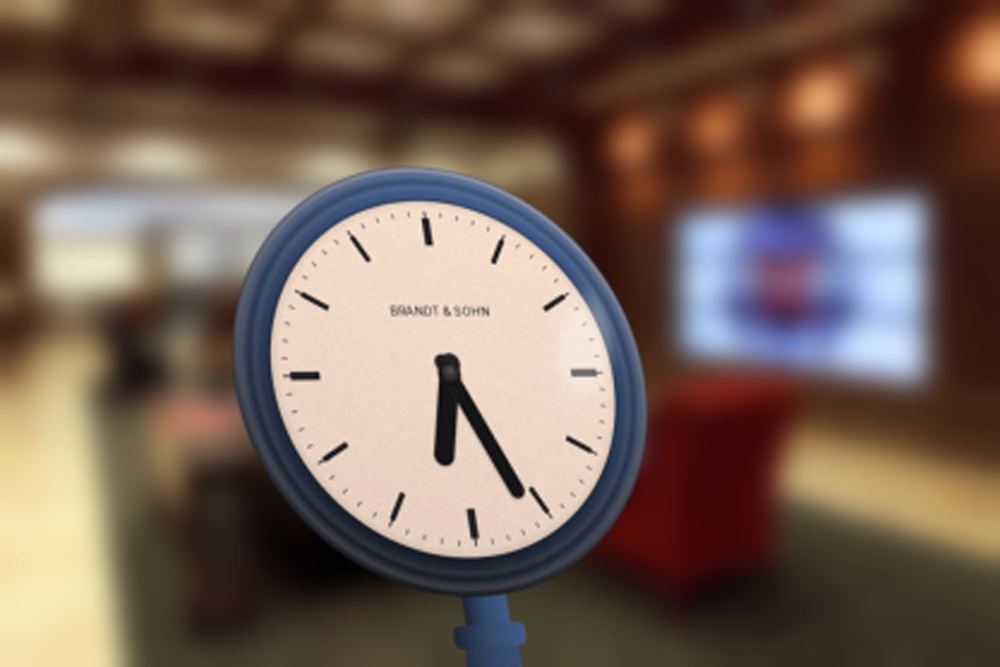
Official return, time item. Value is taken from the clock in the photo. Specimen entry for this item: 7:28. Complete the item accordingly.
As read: 6:26
